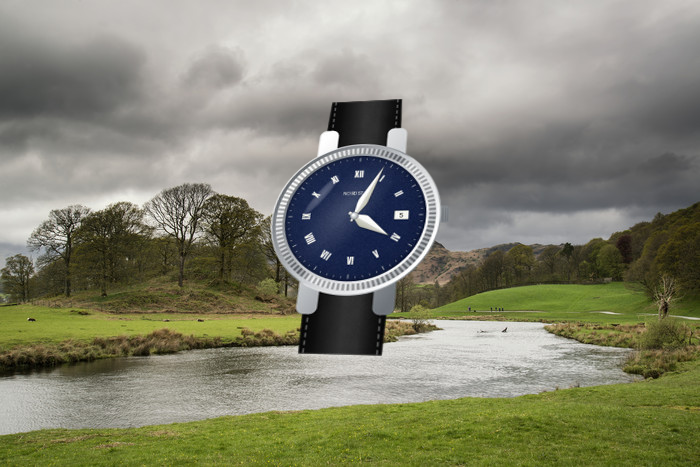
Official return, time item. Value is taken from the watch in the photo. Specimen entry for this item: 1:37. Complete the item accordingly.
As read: 4:04
